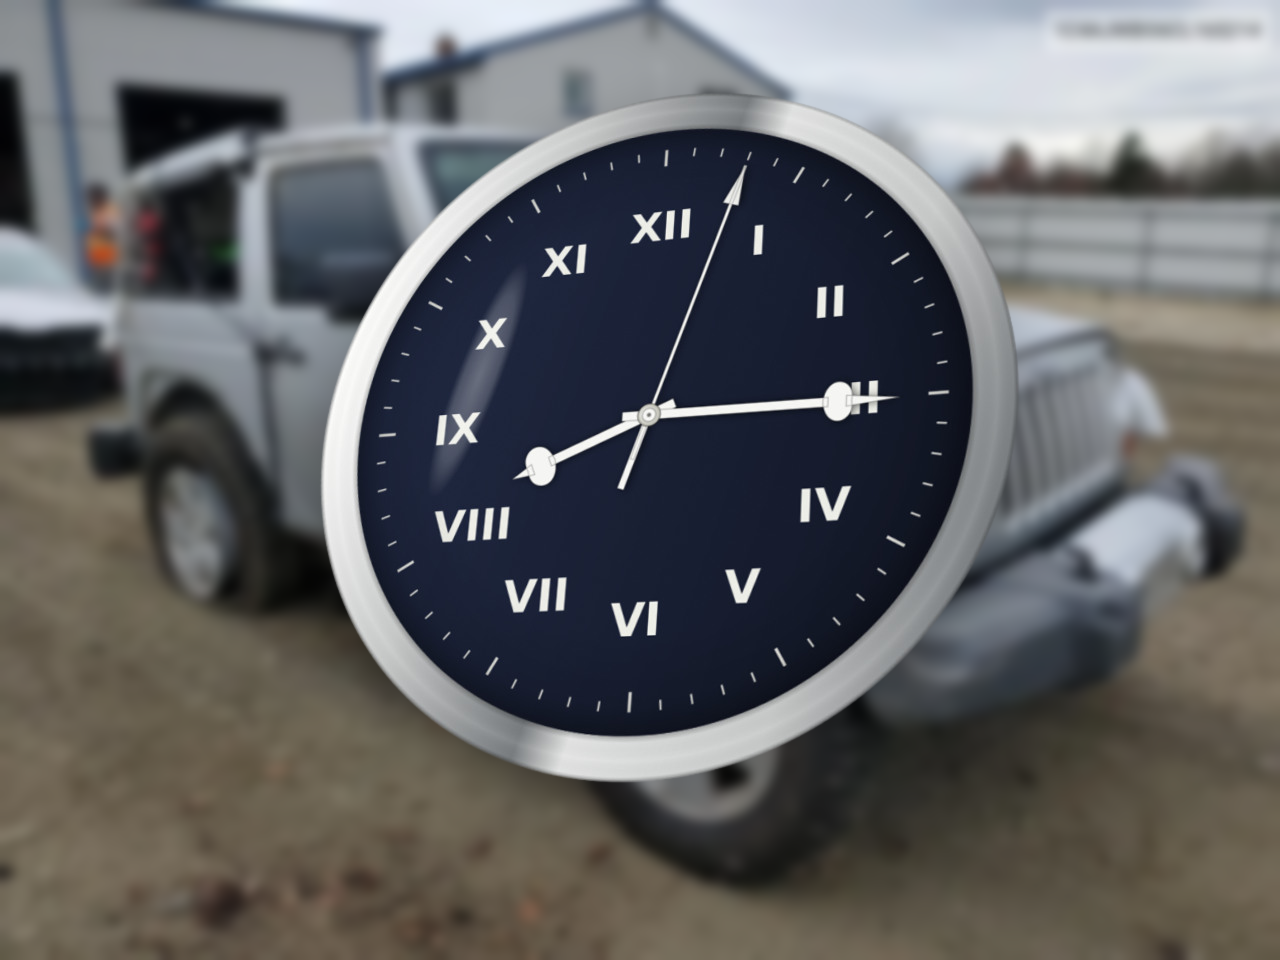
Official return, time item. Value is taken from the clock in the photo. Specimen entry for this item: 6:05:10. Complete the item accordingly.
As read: 8:15:03
